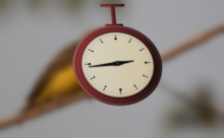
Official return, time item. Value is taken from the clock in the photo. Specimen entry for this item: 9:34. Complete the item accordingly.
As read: 2:44
